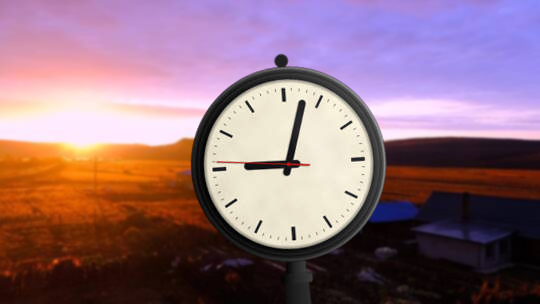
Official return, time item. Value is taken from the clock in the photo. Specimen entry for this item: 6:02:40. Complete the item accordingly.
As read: 9:02:46
